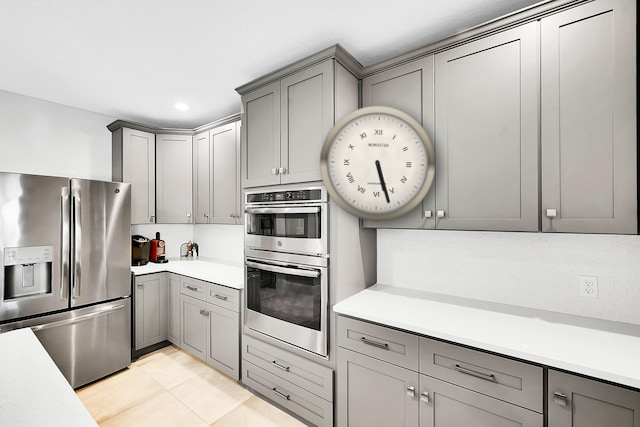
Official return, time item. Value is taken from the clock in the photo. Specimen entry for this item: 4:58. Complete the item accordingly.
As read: 5:27
